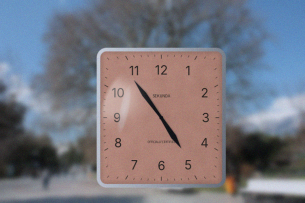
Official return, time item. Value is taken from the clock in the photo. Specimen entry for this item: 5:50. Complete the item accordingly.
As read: 4:54
